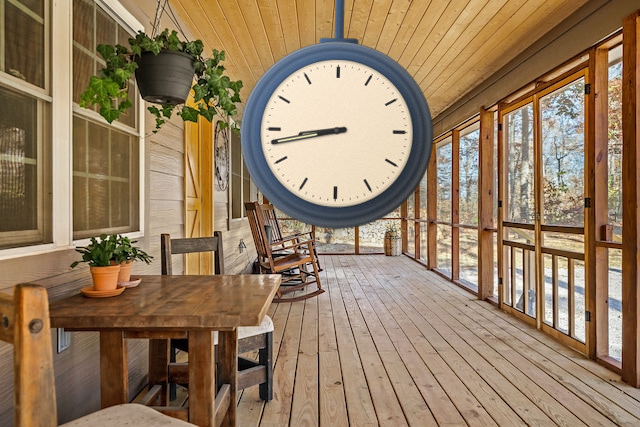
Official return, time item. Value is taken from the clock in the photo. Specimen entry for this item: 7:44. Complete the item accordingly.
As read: 8:43
